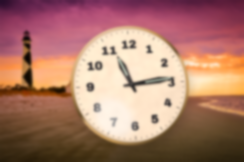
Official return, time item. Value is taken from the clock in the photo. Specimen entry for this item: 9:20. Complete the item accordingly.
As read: 11:14
